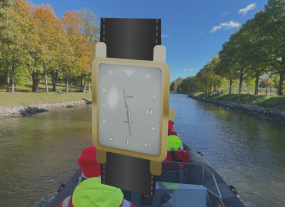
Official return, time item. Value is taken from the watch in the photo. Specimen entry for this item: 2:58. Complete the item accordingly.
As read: 11:29
